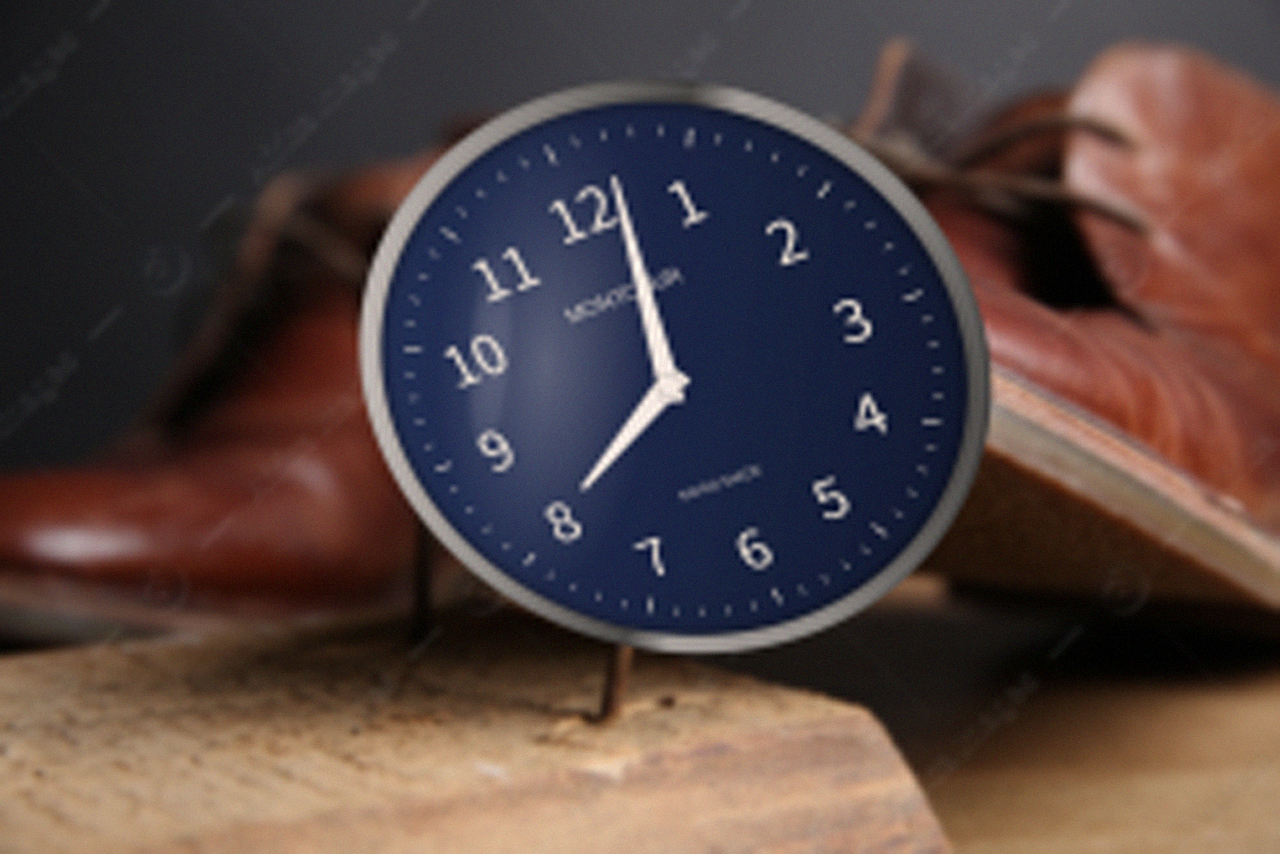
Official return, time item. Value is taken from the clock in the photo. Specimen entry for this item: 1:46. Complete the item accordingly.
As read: 8:02
